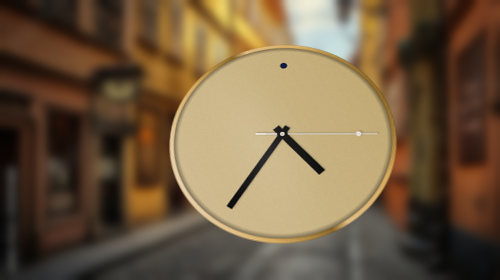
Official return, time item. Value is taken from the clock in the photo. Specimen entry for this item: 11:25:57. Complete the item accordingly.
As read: 4:35:15
